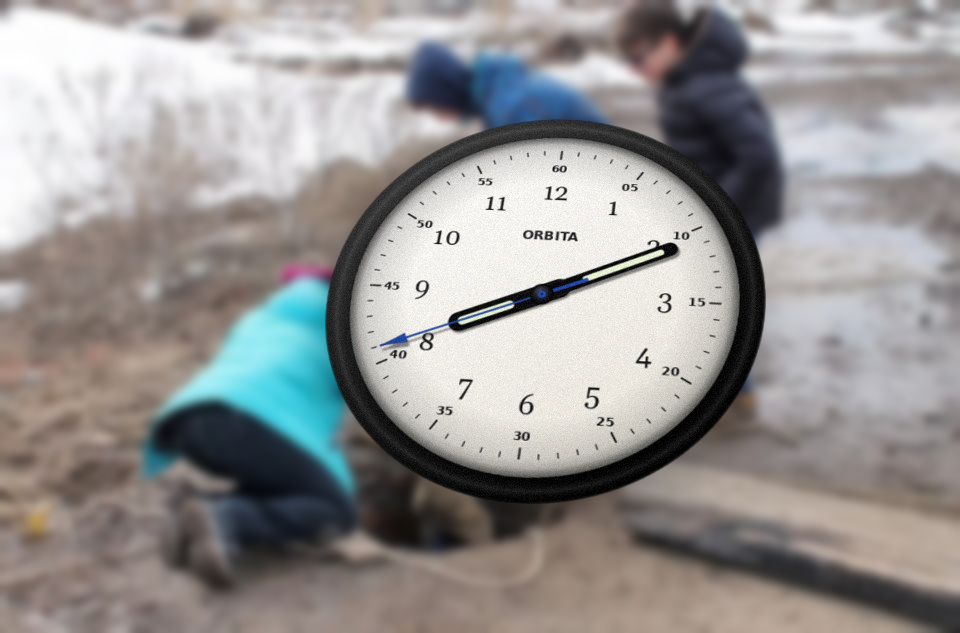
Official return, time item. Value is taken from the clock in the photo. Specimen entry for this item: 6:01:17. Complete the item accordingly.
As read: 8:10:41
